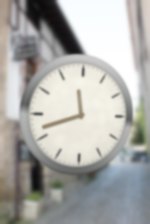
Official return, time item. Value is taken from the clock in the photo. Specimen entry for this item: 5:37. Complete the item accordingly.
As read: 11:42
